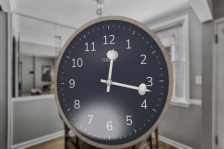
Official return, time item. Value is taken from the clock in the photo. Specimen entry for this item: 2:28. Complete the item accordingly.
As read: 12:17
